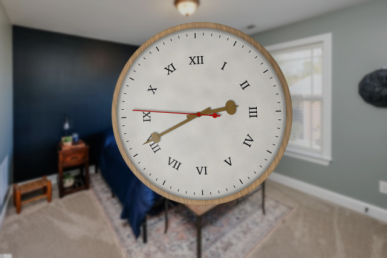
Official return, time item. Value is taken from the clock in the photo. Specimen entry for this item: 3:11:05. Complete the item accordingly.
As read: 2:40:46
